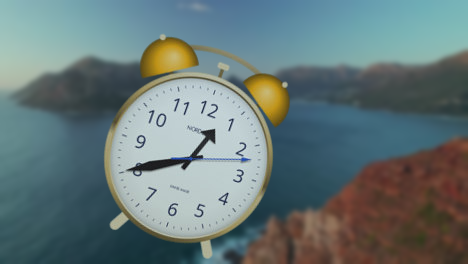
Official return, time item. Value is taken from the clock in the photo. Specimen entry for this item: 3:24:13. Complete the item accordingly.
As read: 12:40:12
